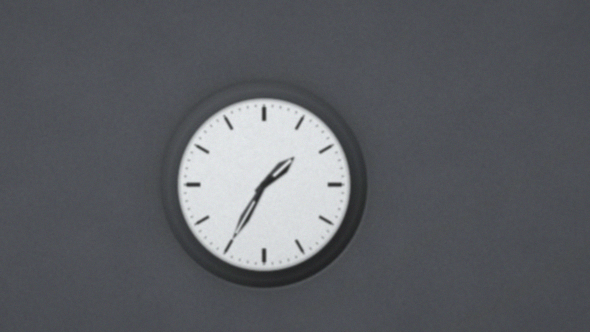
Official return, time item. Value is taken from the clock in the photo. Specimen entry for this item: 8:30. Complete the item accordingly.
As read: 1:35
